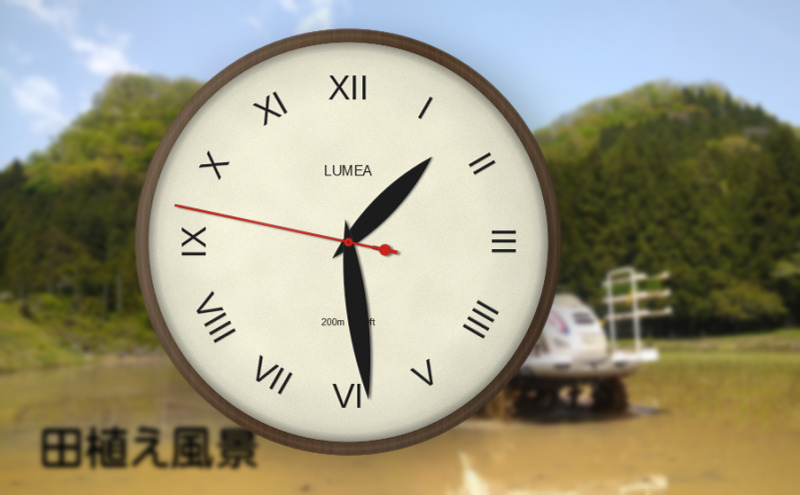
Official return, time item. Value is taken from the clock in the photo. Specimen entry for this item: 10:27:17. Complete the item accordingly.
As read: 1:28:47
